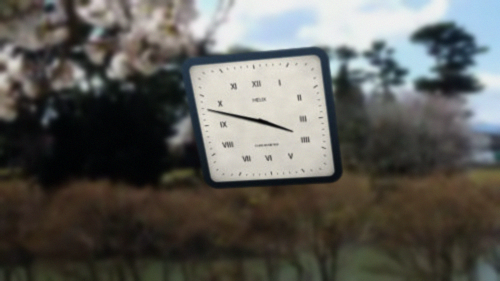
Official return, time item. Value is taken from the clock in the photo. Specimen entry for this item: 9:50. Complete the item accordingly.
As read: 3:48
